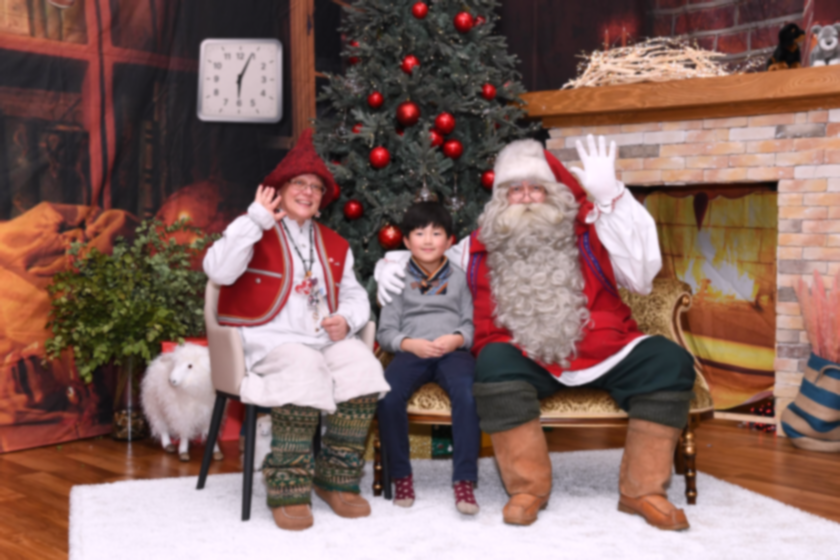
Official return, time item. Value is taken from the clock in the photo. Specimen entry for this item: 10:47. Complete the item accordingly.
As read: 6:04
